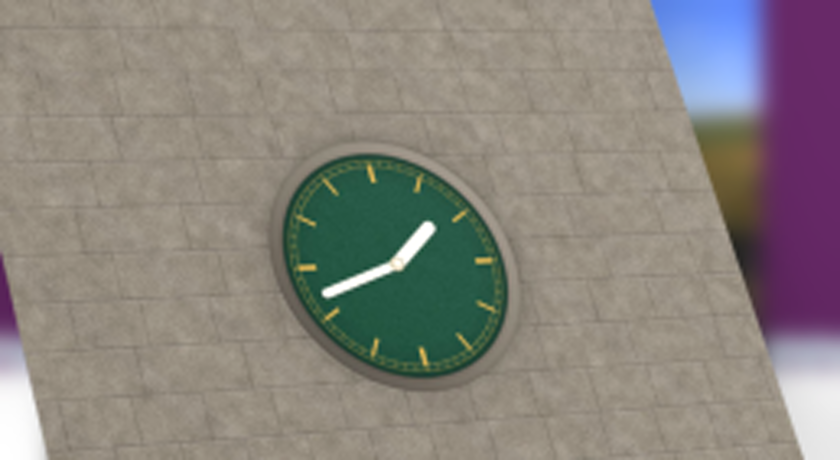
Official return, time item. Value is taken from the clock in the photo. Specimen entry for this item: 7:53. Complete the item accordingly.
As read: 1:42
